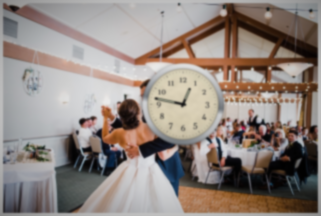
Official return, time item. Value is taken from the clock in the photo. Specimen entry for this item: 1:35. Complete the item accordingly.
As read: 12:47
